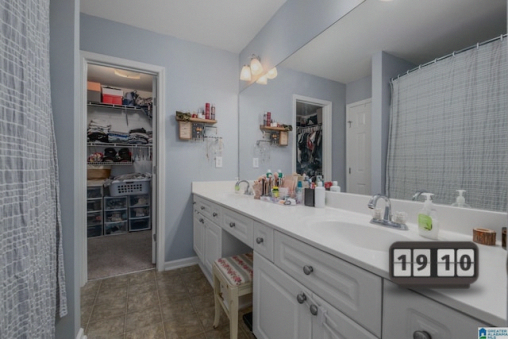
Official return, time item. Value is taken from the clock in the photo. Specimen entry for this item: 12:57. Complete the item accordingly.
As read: 19:10
